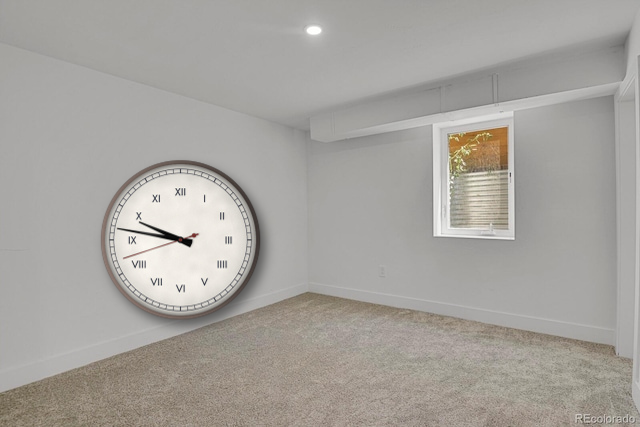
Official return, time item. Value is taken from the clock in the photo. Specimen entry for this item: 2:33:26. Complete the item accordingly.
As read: 9:46:42
